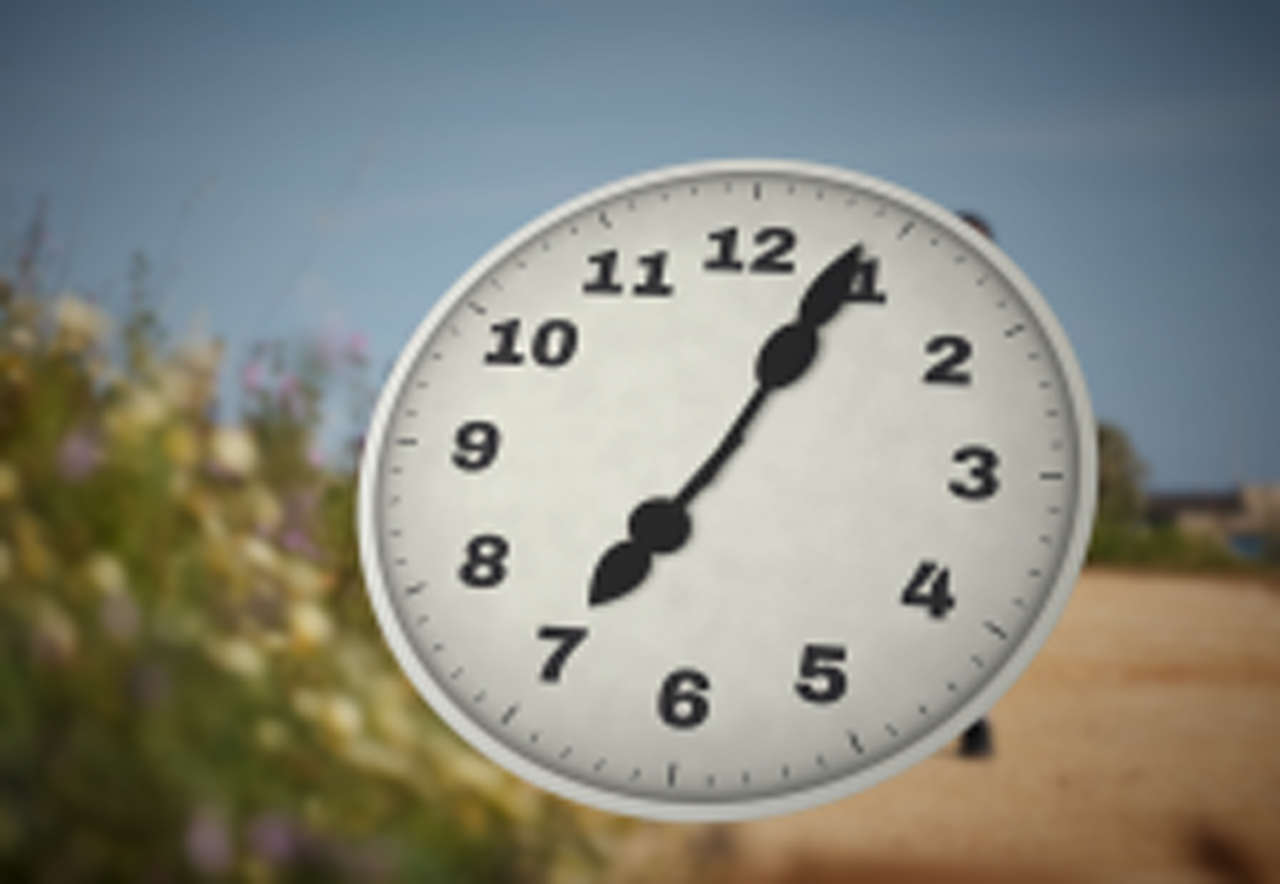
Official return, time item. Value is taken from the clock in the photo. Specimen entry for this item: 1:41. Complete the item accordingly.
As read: 7:04
